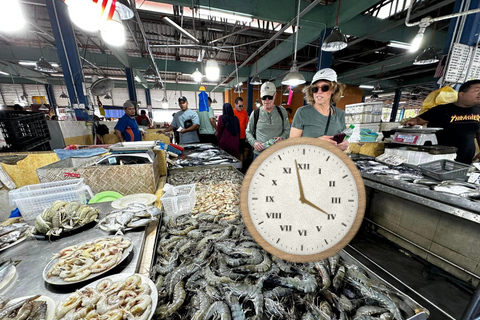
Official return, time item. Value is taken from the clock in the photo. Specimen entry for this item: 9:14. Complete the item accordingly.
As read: 3:58
